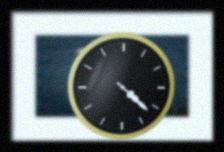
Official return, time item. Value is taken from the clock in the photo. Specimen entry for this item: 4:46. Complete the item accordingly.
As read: 4:22
